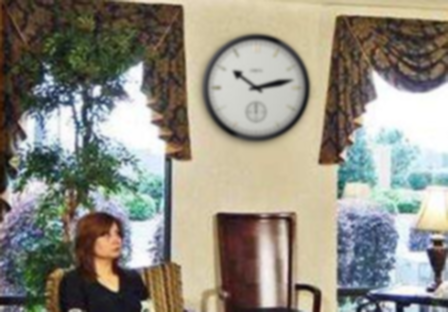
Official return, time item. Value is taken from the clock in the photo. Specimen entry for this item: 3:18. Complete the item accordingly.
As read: 10:13
